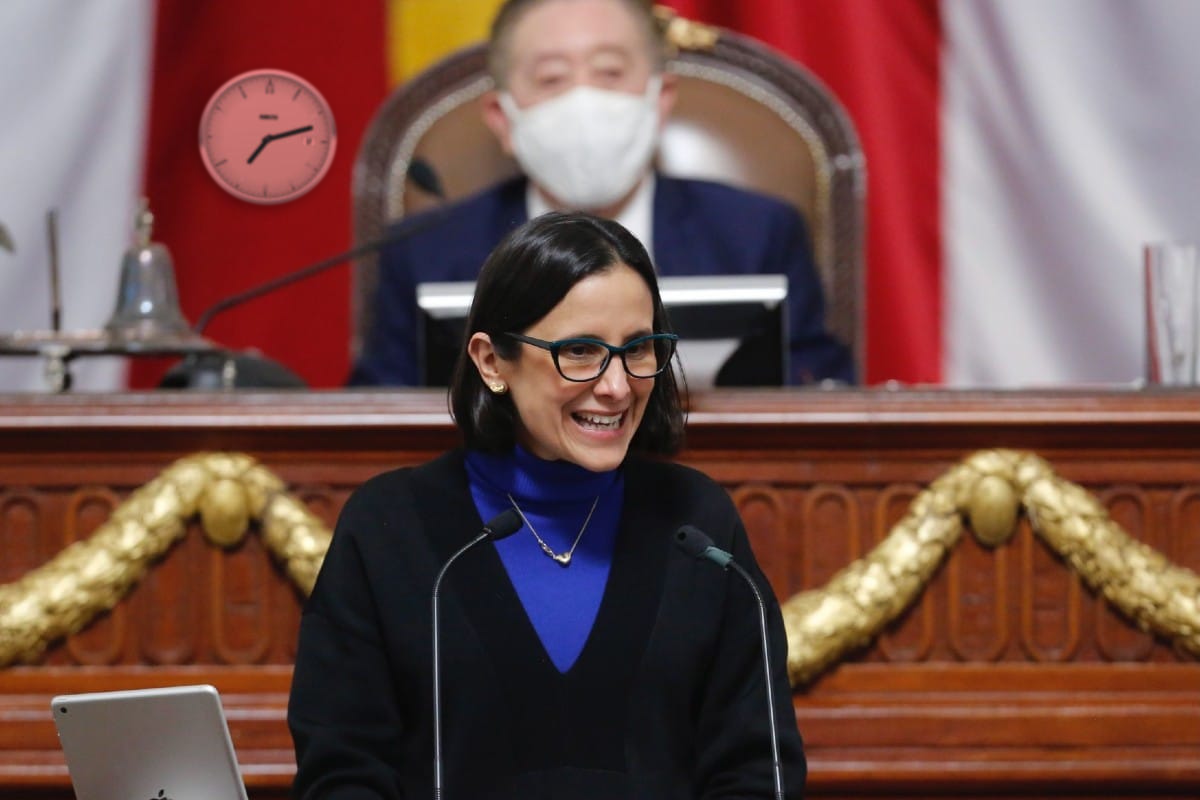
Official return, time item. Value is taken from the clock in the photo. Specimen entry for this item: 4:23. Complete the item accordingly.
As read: 7:12
